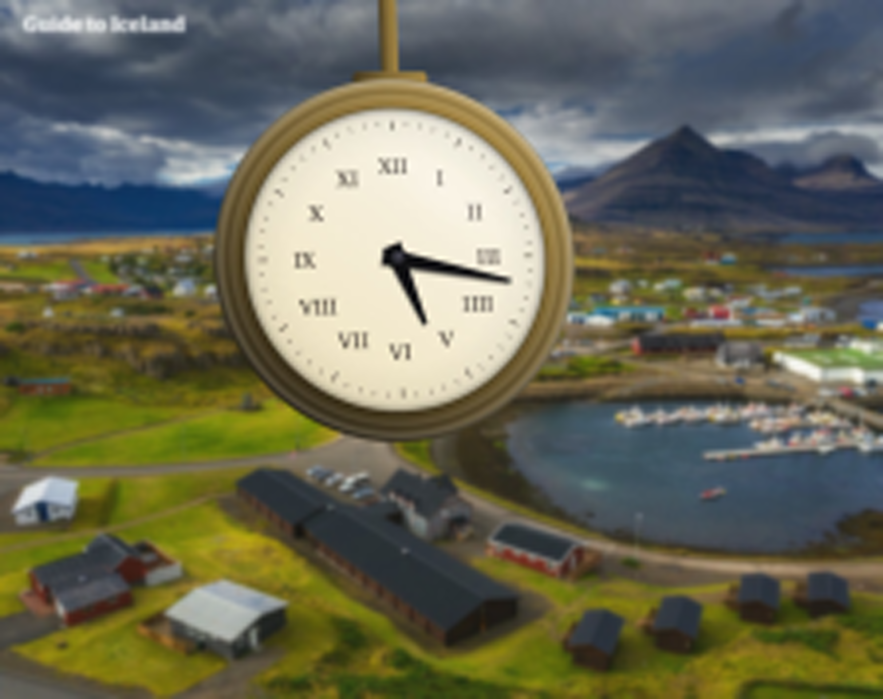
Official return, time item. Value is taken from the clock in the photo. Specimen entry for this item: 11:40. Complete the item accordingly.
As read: 5:17
